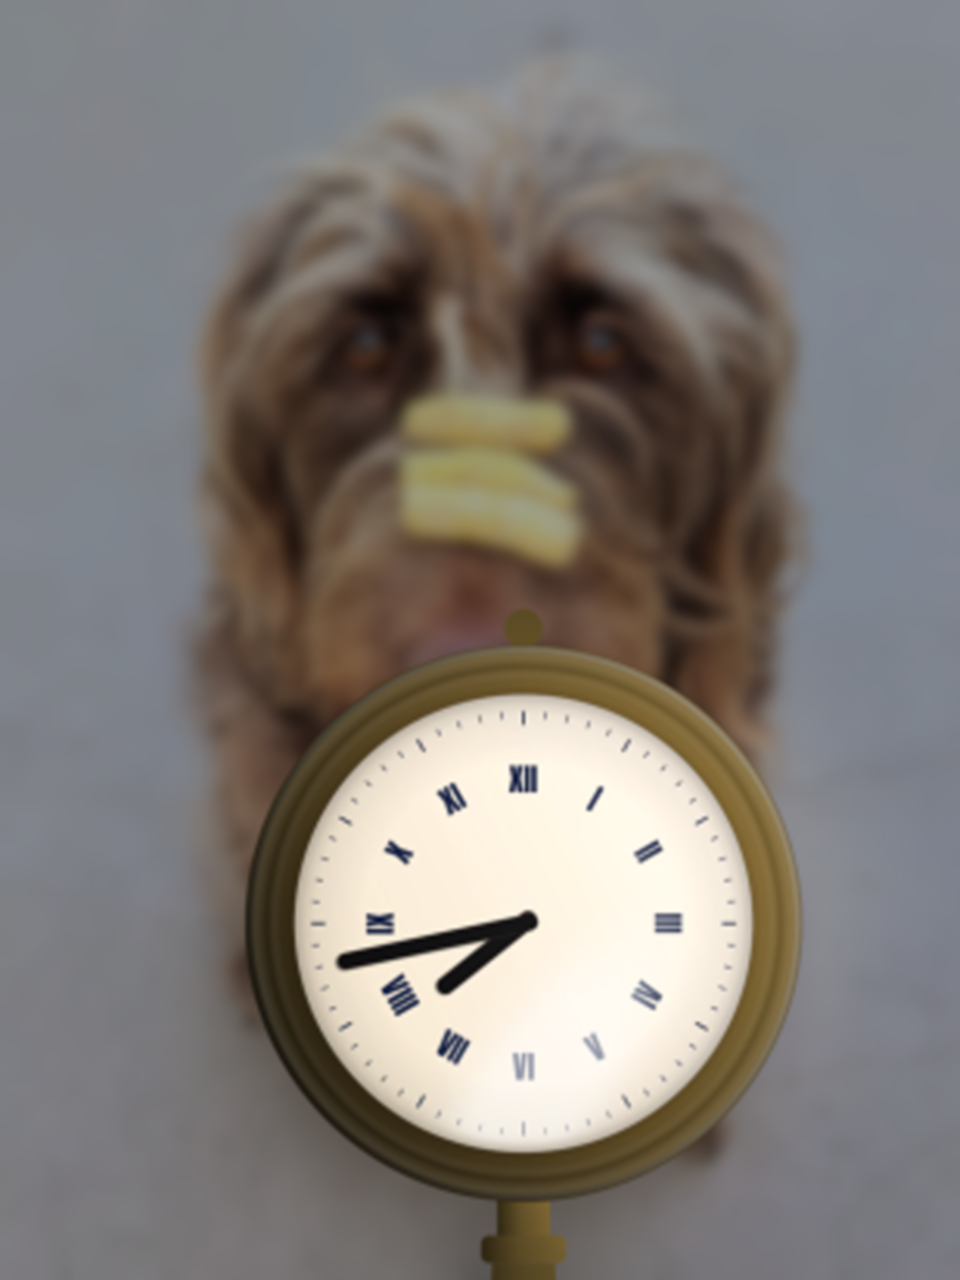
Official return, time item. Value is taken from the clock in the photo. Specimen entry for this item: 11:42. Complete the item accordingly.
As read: 7:43
